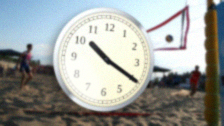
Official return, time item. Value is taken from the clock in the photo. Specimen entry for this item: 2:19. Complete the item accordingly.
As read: 10:20
